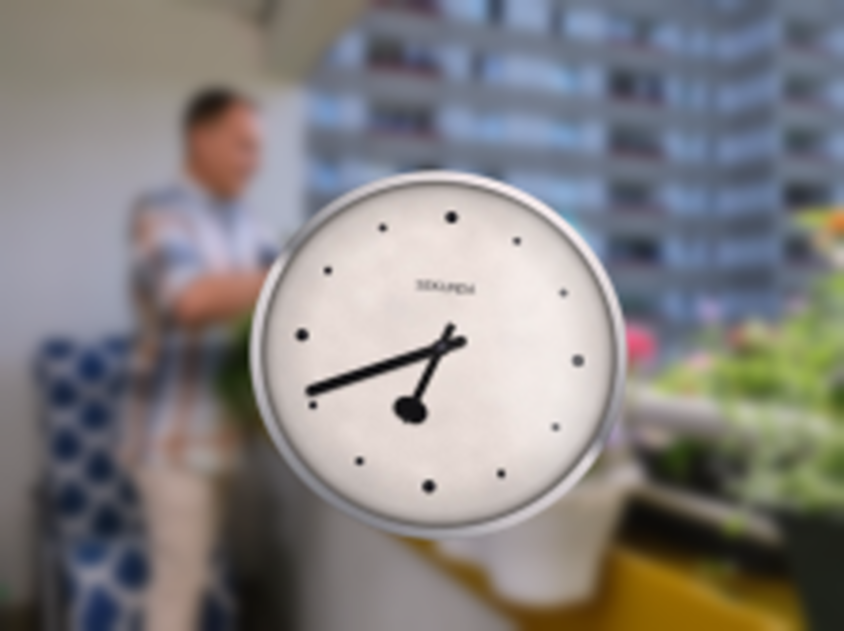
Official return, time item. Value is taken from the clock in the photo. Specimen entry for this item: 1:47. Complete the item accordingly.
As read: 6:41
